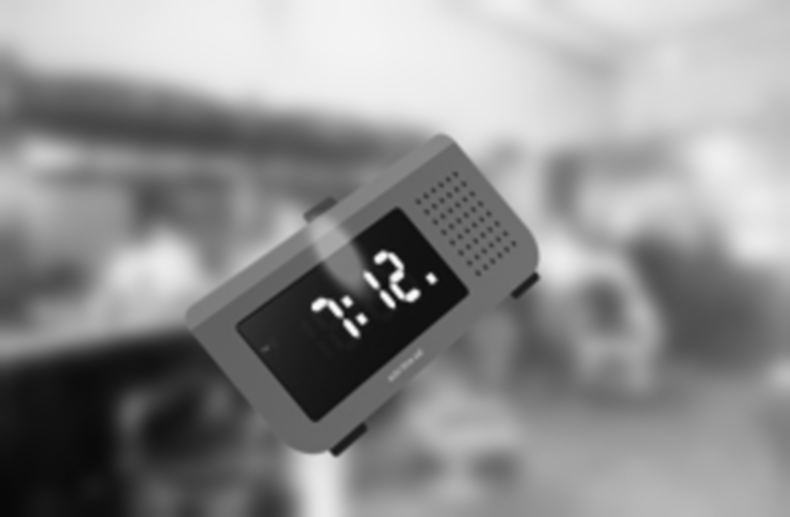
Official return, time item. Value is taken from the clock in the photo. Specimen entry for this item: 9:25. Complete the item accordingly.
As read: 7:12
